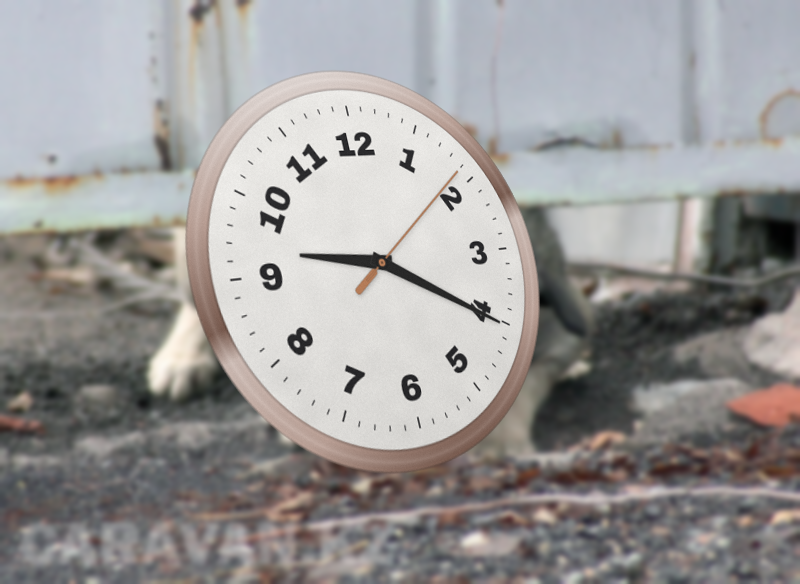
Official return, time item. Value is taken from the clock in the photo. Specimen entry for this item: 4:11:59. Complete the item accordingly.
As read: 9:20:09
